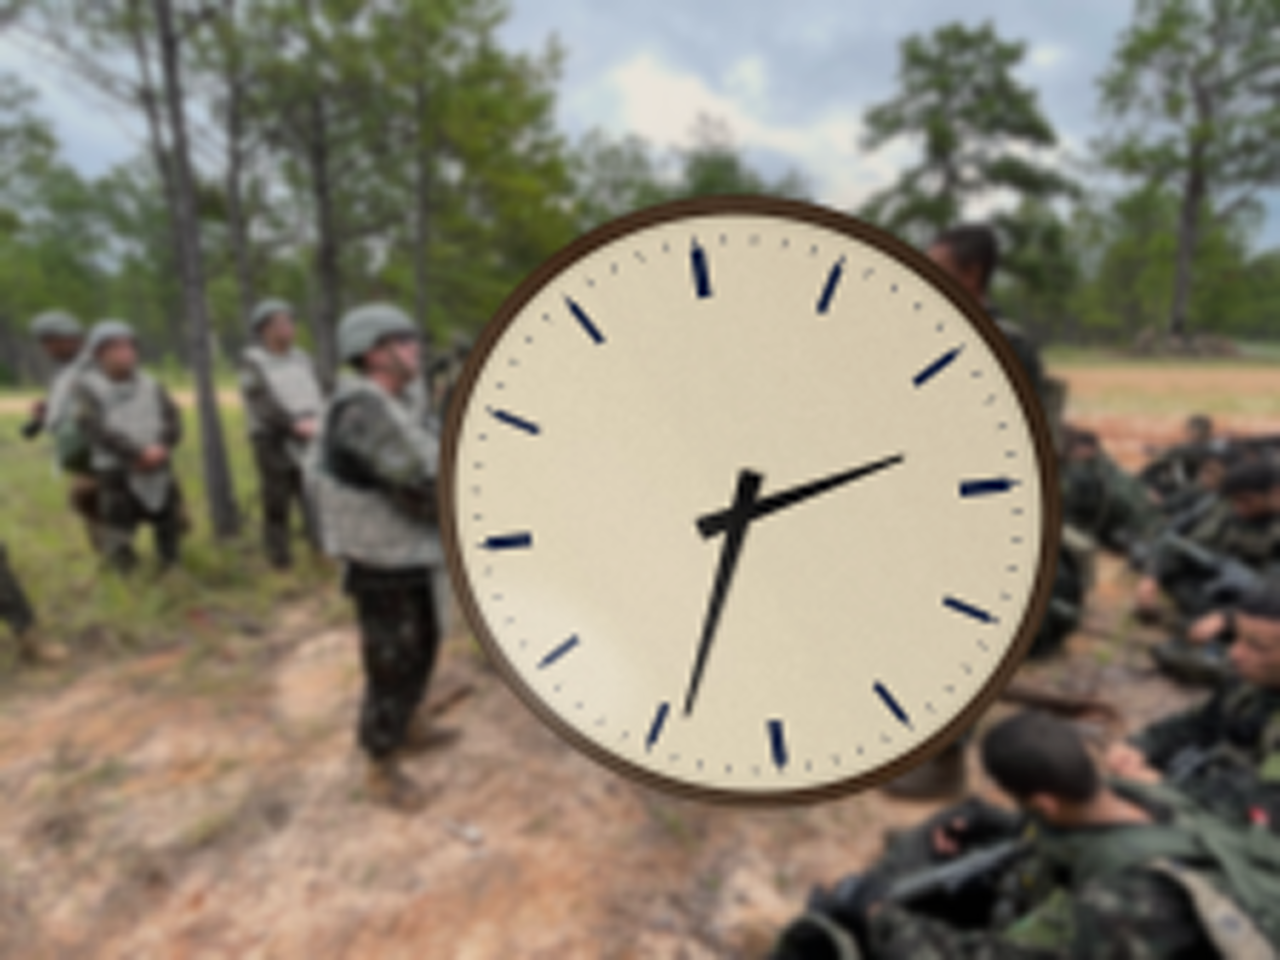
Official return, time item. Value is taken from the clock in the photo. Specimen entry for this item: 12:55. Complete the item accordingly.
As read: 2:34
